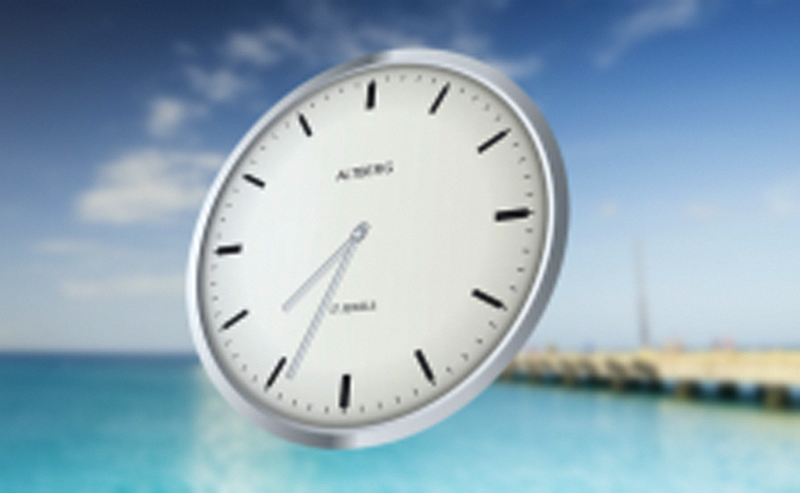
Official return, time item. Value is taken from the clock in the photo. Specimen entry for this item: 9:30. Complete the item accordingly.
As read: 7:34
